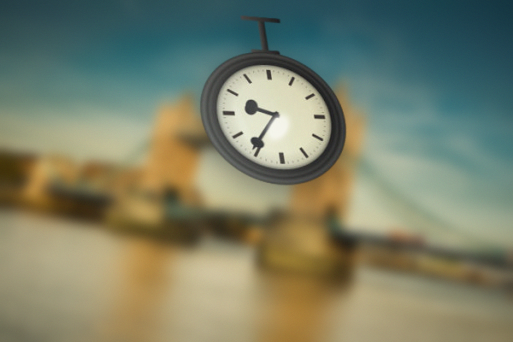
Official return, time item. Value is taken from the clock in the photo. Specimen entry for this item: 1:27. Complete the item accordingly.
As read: 9:36
